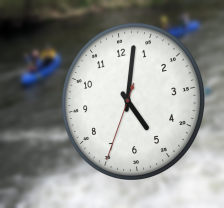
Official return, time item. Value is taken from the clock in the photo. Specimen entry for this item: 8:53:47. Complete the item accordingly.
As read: 5:02:35
